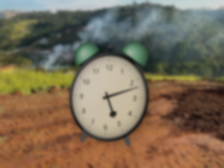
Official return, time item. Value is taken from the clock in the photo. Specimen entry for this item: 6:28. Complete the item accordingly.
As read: 5:12
